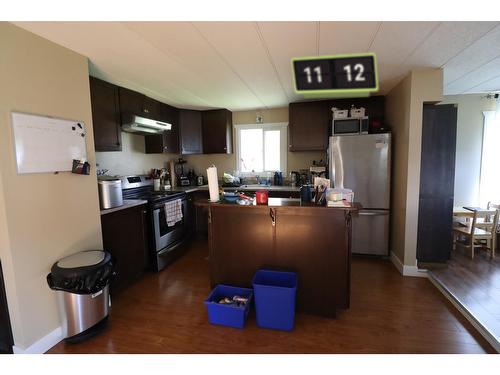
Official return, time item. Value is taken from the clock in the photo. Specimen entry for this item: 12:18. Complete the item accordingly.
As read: 11:12
